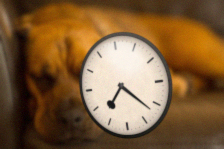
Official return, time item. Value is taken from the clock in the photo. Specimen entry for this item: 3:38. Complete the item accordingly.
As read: 7:22
